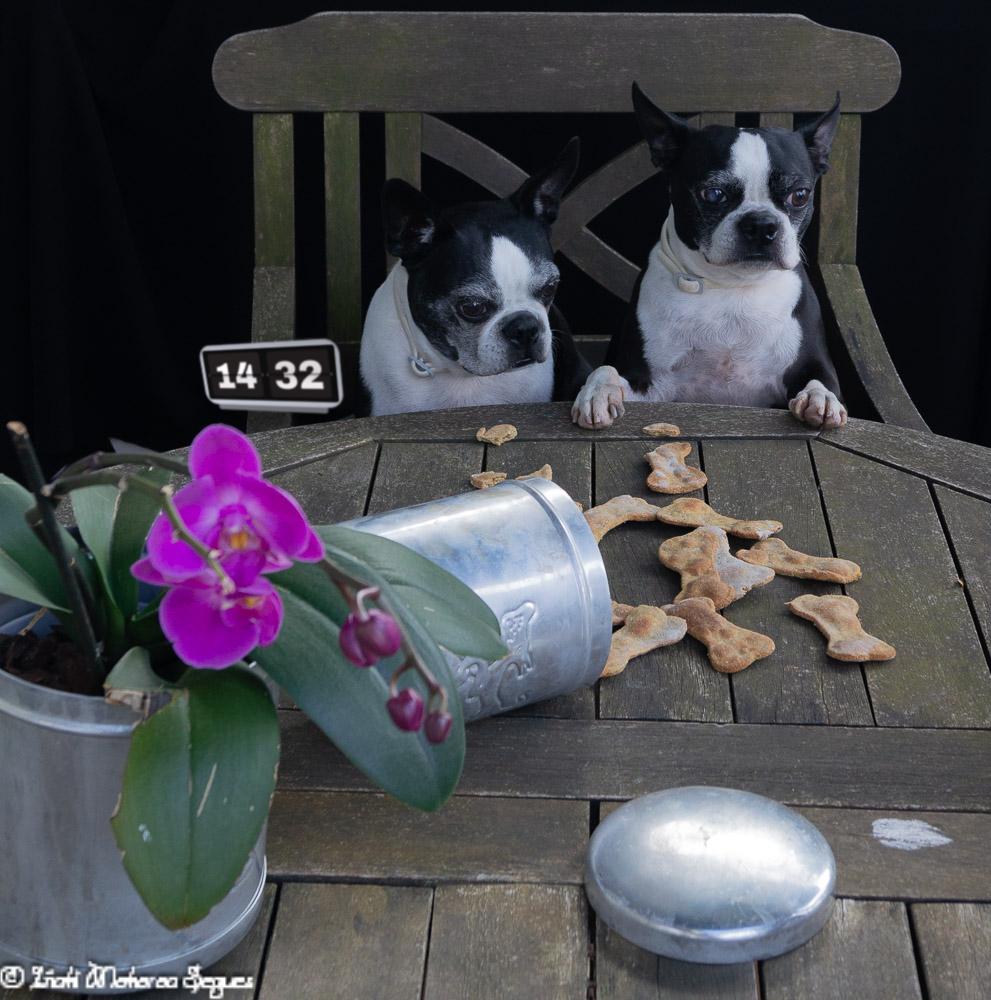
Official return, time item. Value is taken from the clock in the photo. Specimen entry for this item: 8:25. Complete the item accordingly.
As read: 14:32
